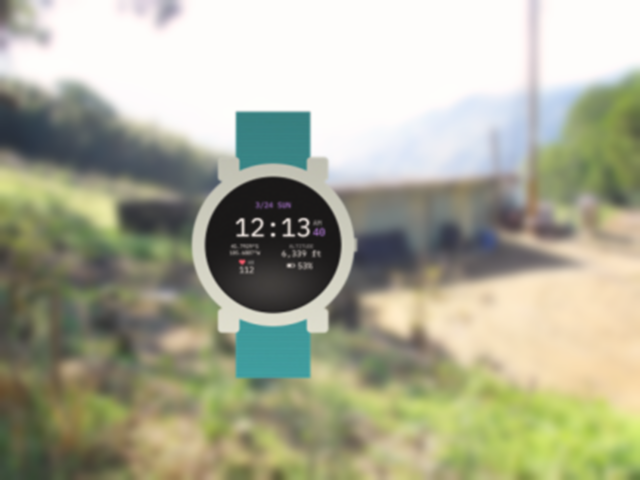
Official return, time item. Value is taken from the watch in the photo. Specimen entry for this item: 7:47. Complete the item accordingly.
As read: 12:13
